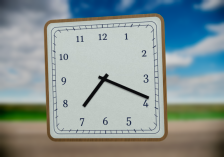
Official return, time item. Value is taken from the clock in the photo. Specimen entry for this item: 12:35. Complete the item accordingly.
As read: 7:19
